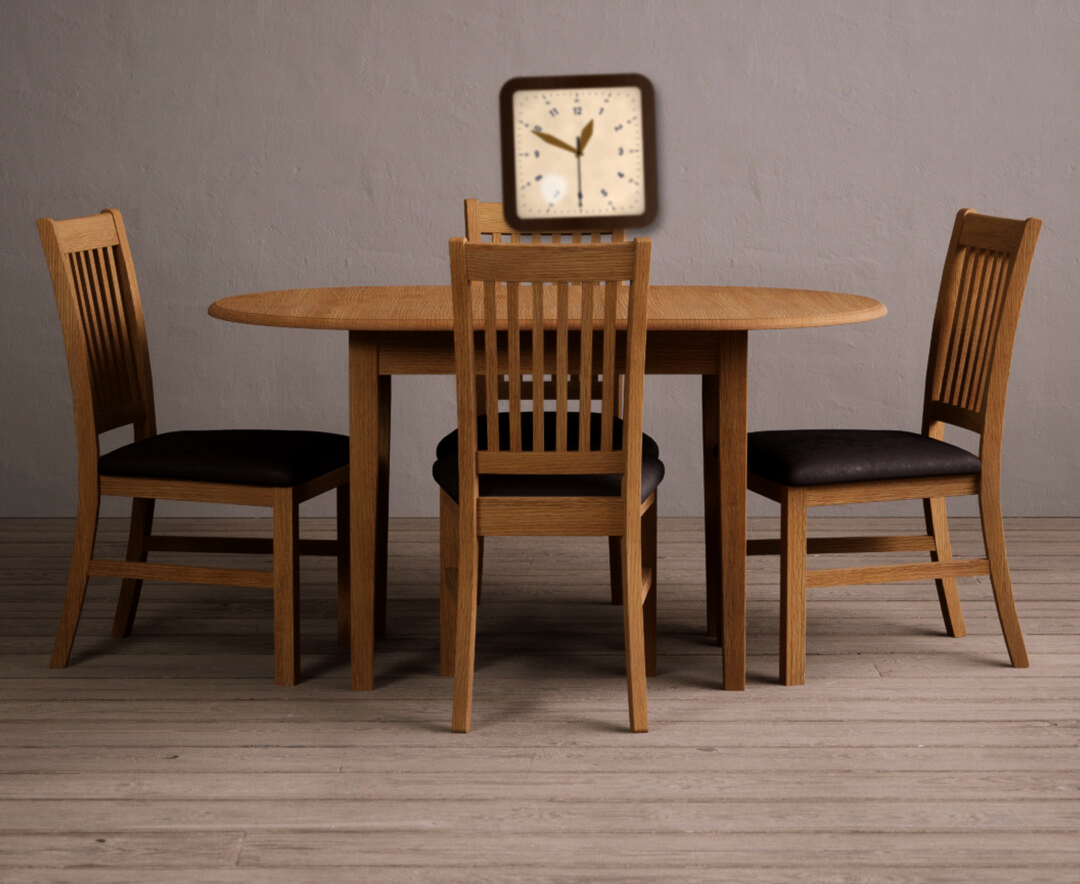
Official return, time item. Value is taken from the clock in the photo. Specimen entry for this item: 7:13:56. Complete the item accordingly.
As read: 12:49:30
